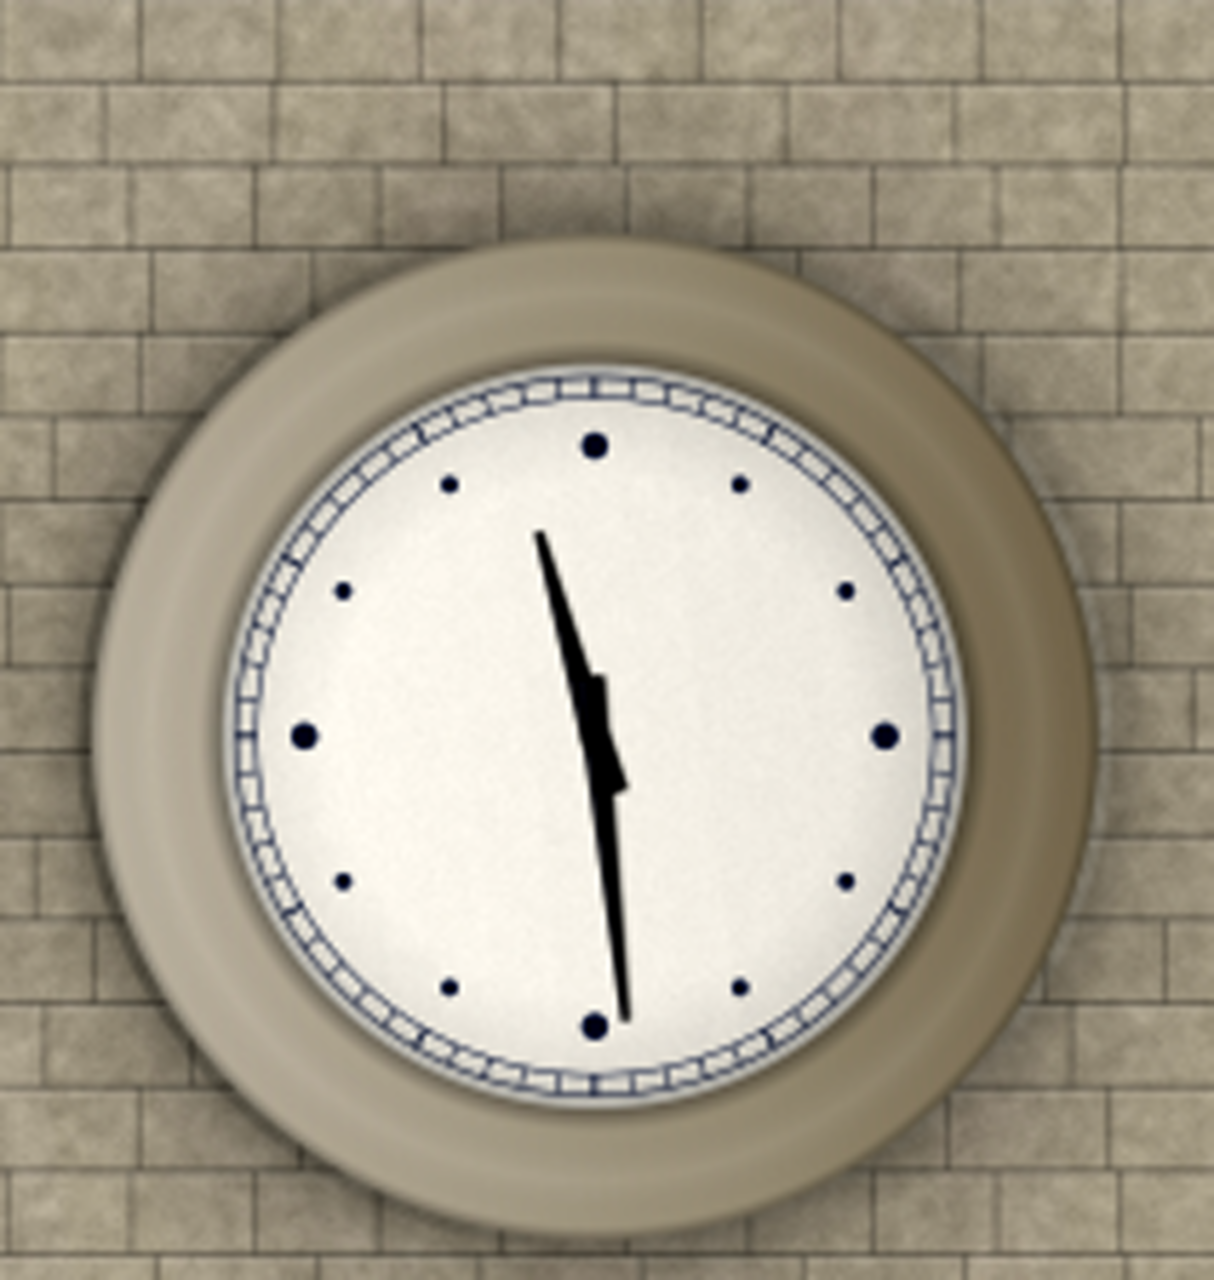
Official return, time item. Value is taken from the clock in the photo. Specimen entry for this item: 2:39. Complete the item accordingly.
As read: 11:29
